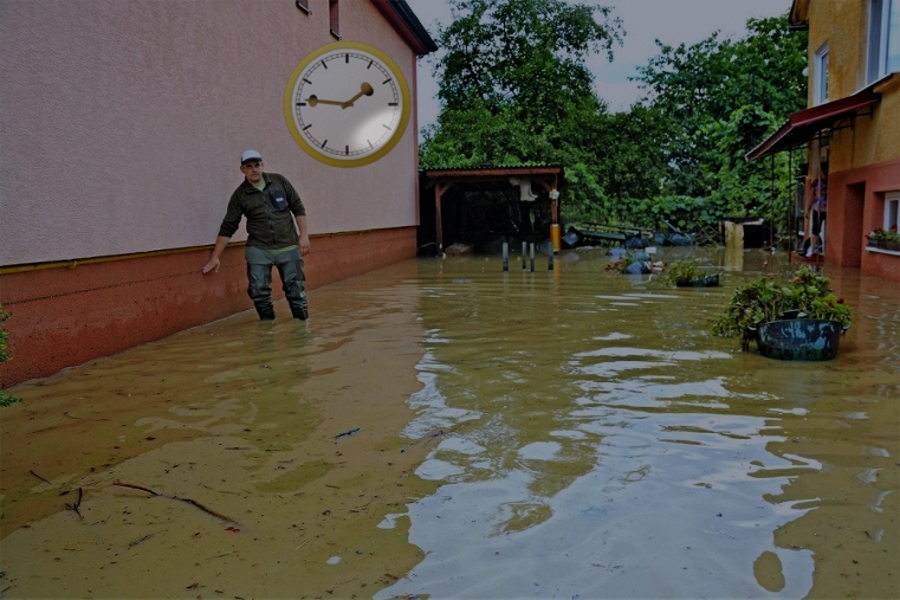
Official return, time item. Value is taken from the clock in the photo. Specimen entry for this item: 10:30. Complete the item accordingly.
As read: 1:46
